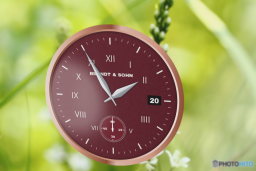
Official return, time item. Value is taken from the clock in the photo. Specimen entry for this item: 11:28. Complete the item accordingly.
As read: 1:55
